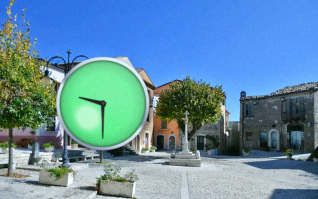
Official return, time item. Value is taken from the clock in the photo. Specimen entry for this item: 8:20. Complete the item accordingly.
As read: 9:30
